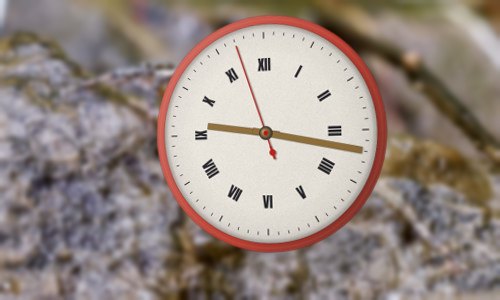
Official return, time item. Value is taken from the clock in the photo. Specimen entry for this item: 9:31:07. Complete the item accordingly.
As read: 9:16:57
